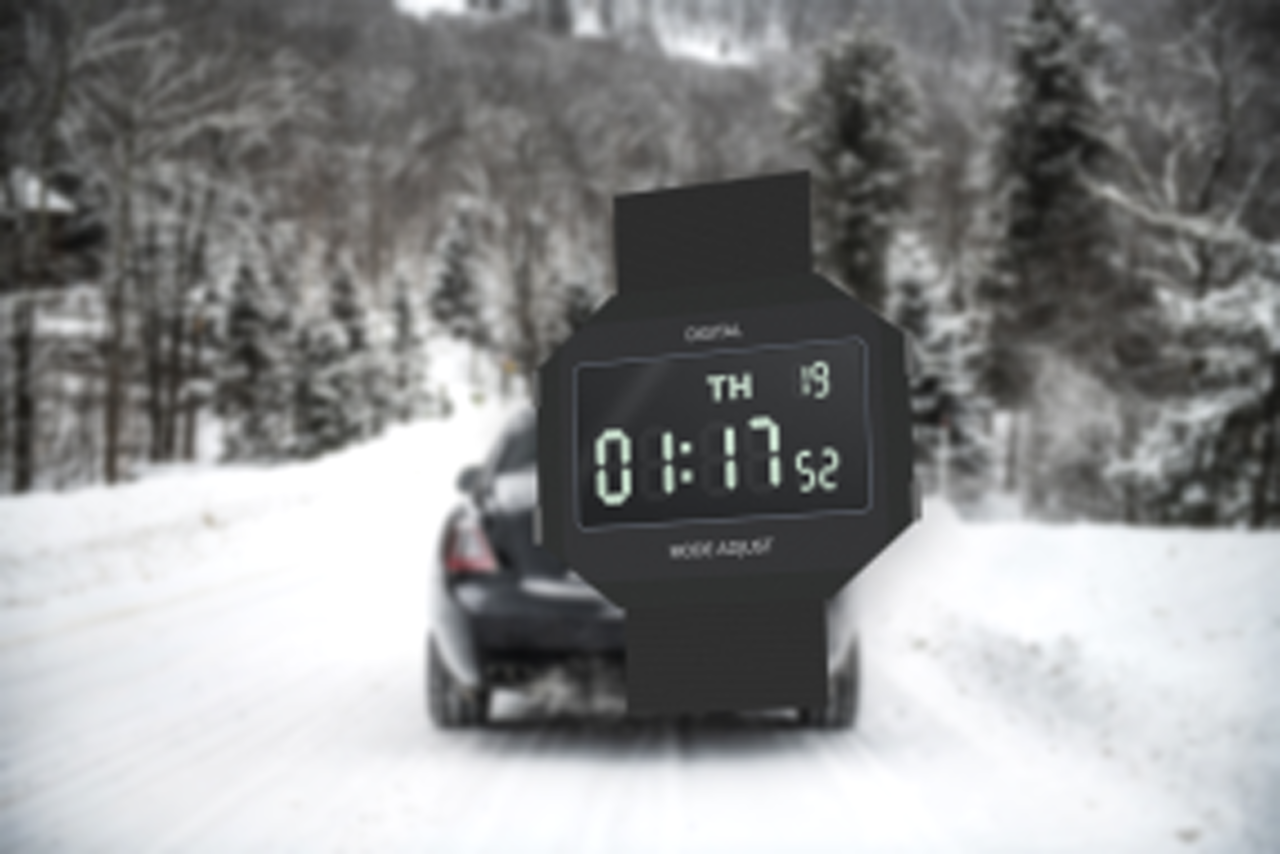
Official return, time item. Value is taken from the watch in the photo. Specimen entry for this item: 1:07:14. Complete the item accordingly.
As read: 1:17:52
